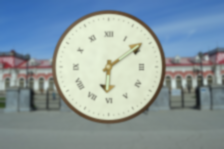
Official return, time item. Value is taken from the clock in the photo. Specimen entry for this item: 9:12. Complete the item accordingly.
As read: 6:09
